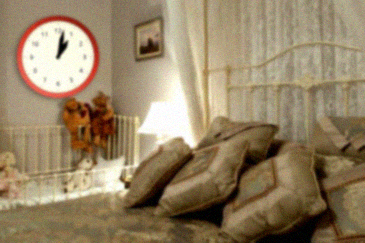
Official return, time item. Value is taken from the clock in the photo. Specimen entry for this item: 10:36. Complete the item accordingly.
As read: 1:02
